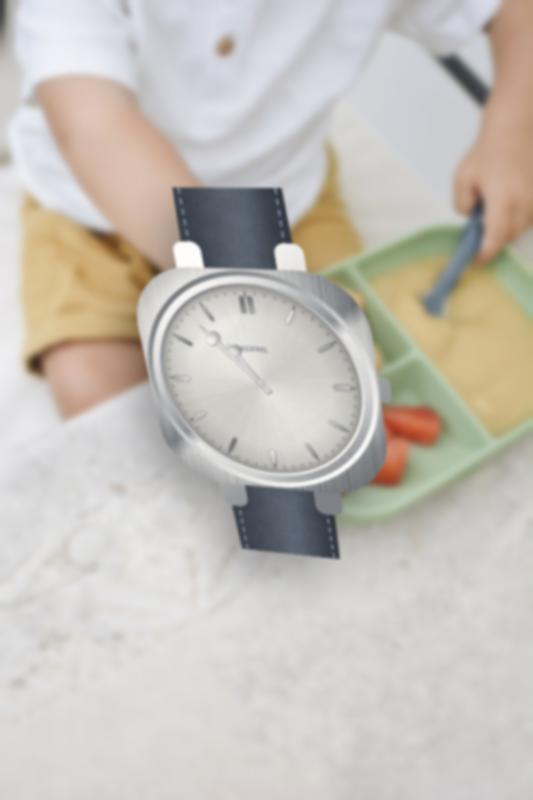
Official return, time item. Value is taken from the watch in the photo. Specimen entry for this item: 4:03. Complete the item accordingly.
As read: 10:53
